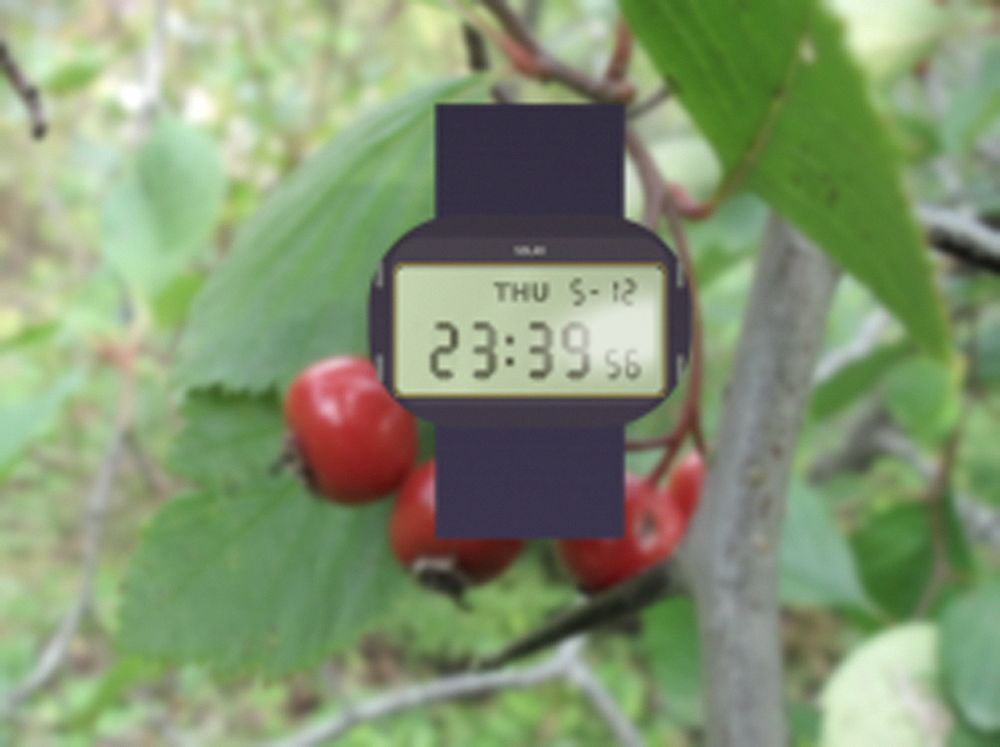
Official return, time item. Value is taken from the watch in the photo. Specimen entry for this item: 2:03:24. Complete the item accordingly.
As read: 23:39:56
